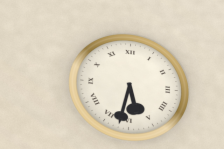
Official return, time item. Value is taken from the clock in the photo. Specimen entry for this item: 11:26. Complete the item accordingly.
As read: 5:32
